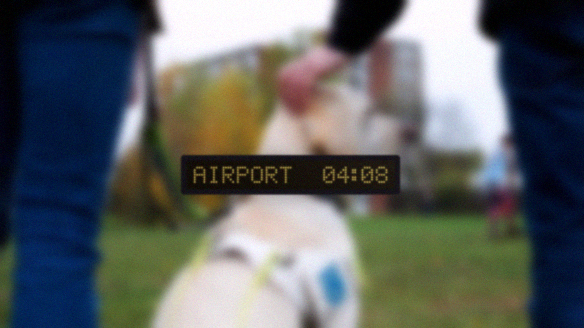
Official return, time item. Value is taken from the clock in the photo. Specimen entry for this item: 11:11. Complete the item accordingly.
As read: 4:08
